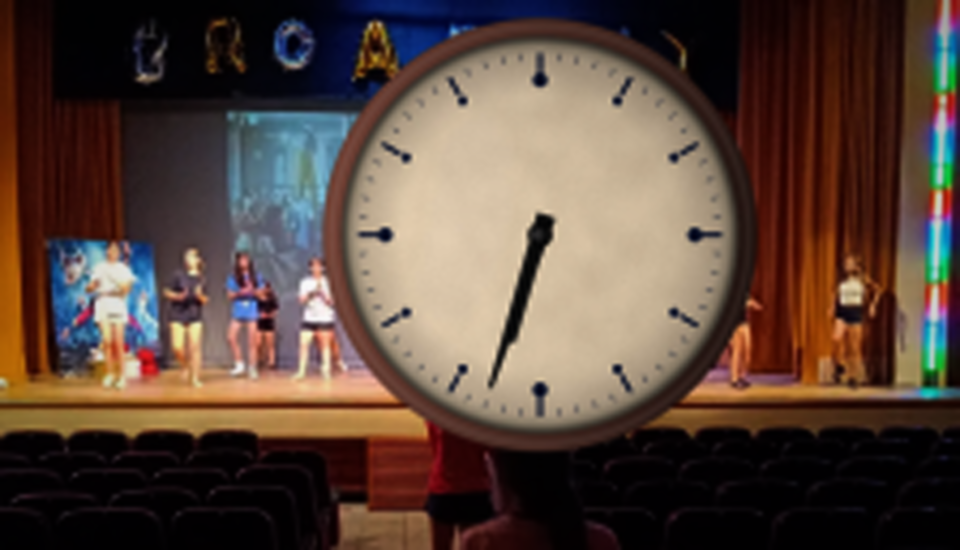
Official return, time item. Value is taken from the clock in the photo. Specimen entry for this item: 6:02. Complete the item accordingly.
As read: 6:33
